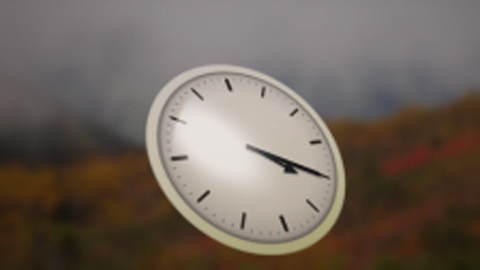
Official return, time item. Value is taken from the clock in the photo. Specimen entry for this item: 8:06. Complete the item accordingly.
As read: 4:20
